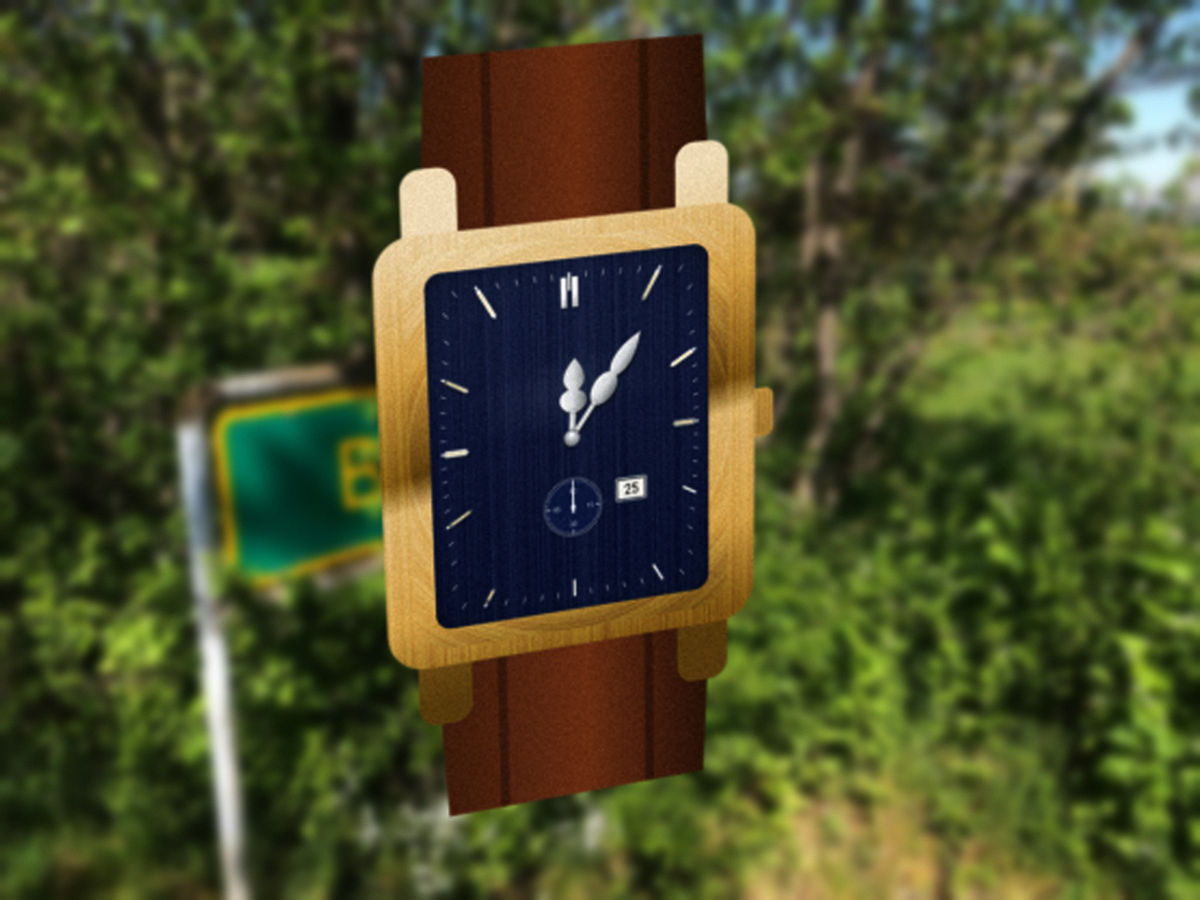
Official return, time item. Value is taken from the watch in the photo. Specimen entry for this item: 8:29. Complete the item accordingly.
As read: 12:06
